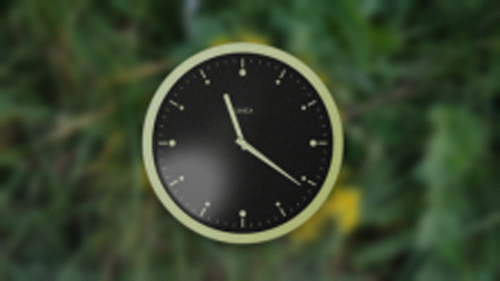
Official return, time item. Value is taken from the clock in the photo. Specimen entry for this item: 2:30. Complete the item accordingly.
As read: 11:21
